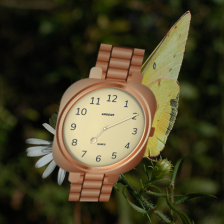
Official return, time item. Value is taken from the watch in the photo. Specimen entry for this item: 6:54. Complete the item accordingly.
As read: 7:10
